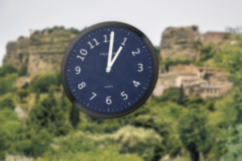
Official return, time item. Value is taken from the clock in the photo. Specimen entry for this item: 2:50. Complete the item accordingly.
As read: 1:01
